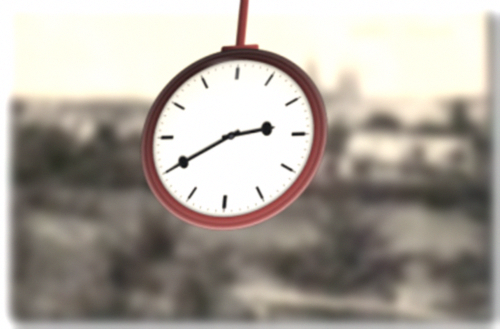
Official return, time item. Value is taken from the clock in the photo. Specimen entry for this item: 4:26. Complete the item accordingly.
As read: 2:40
